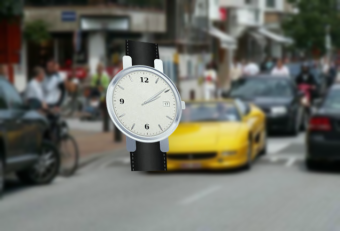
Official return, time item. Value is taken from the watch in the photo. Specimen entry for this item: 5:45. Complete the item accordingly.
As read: 2:09
